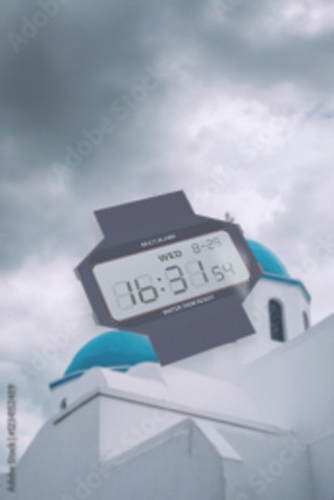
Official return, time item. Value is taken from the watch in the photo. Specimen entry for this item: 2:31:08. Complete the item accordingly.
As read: 16:31:54
